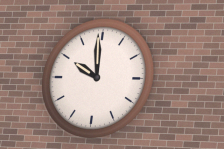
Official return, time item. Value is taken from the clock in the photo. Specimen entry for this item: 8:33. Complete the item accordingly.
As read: 9:59
